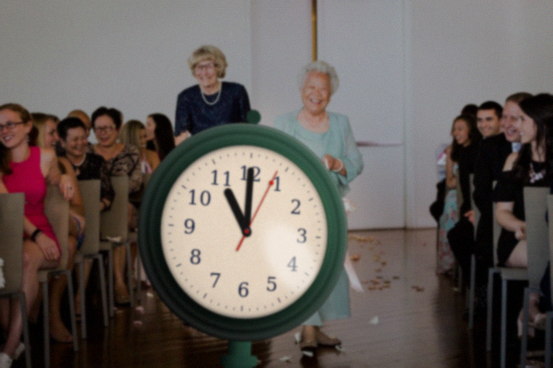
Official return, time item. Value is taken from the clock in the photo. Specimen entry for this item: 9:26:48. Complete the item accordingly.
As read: 11:00:04
